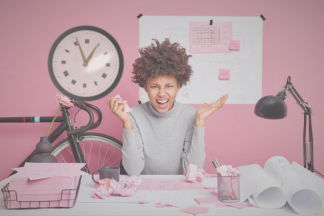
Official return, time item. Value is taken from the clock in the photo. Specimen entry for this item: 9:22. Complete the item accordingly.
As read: 12:56
